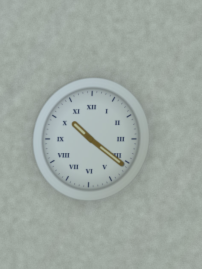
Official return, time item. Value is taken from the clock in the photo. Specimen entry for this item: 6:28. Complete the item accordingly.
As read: 10:21
